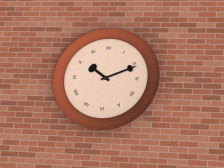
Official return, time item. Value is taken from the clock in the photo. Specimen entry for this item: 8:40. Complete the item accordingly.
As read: 10:11
